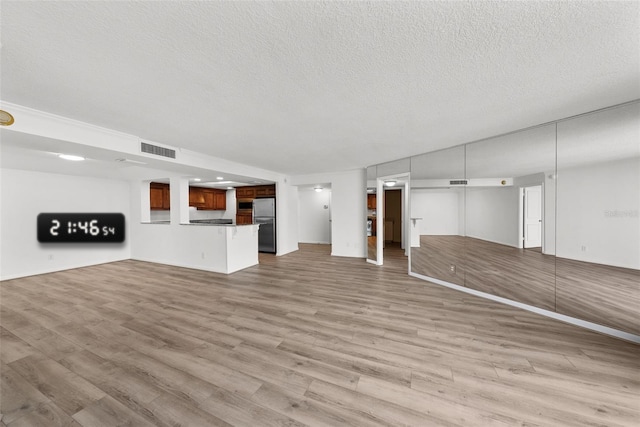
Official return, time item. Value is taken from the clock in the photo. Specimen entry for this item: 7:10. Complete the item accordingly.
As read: 21:46
